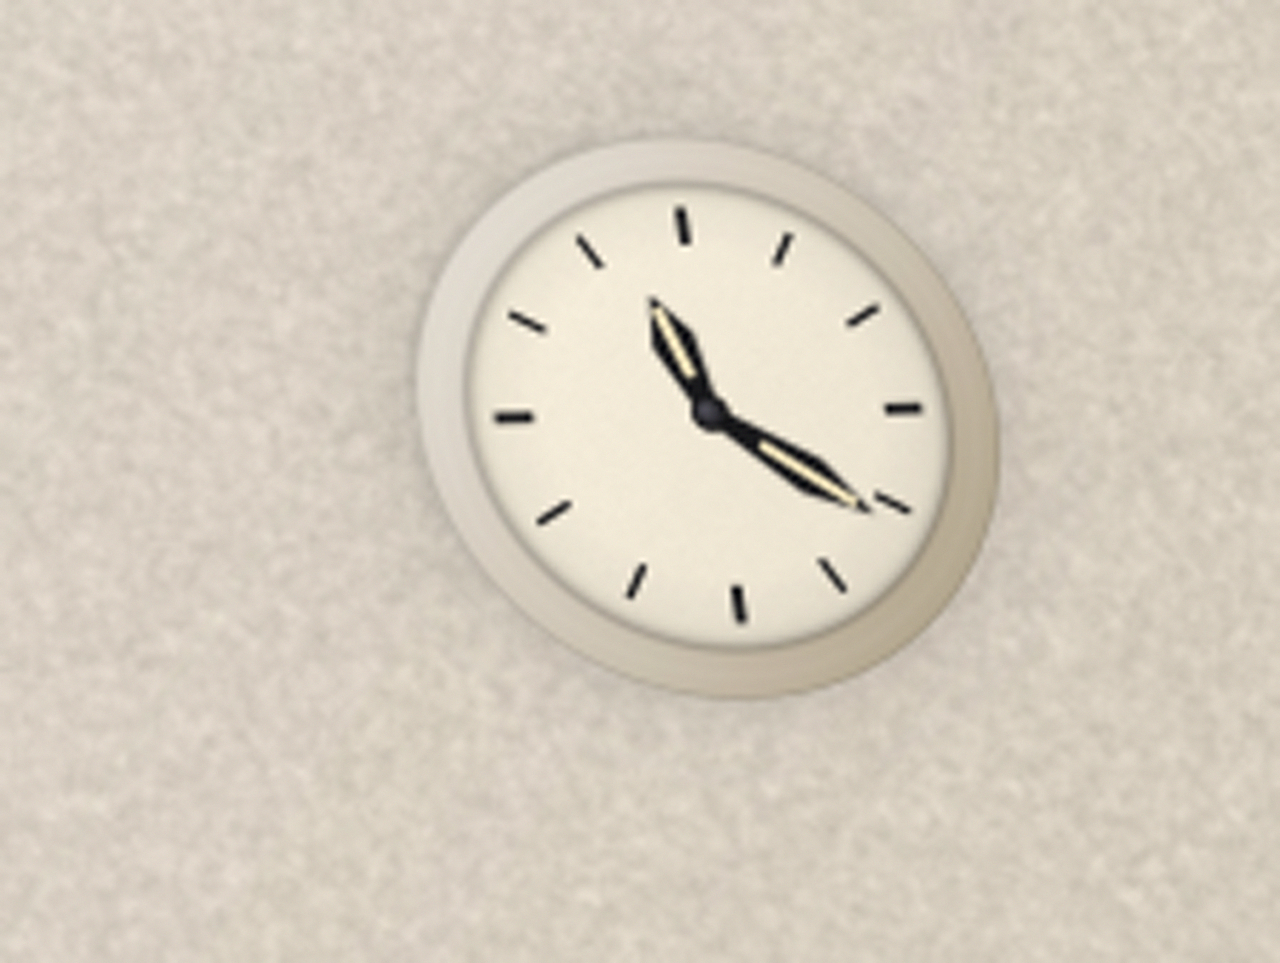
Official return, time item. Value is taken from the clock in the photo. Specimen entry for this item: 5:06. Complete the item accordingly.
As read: 11:21
